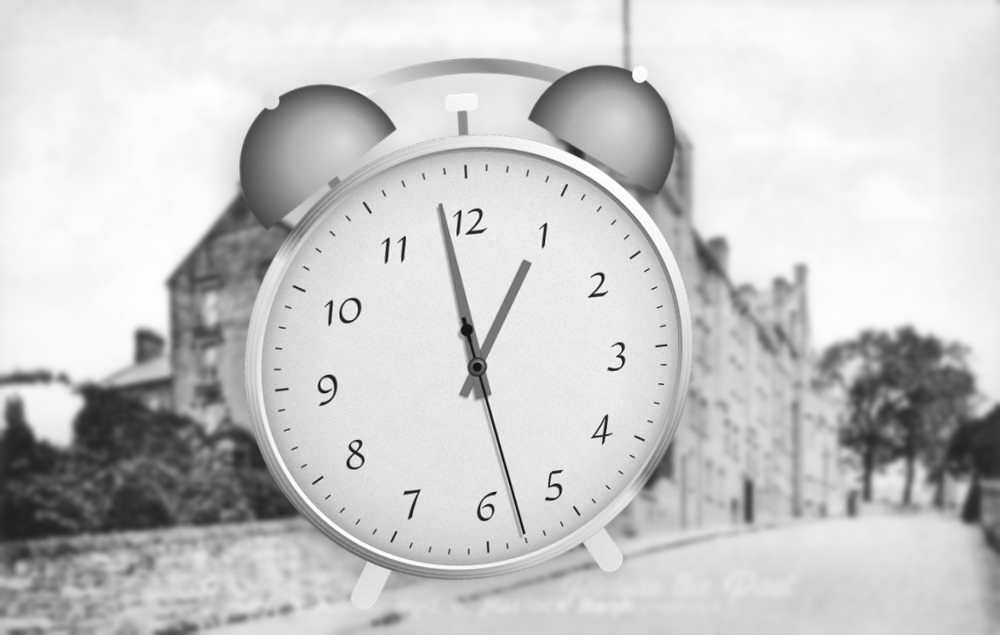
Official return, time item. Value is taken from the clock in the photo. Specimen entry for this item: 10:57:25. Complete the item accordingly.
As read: 12:58:28
